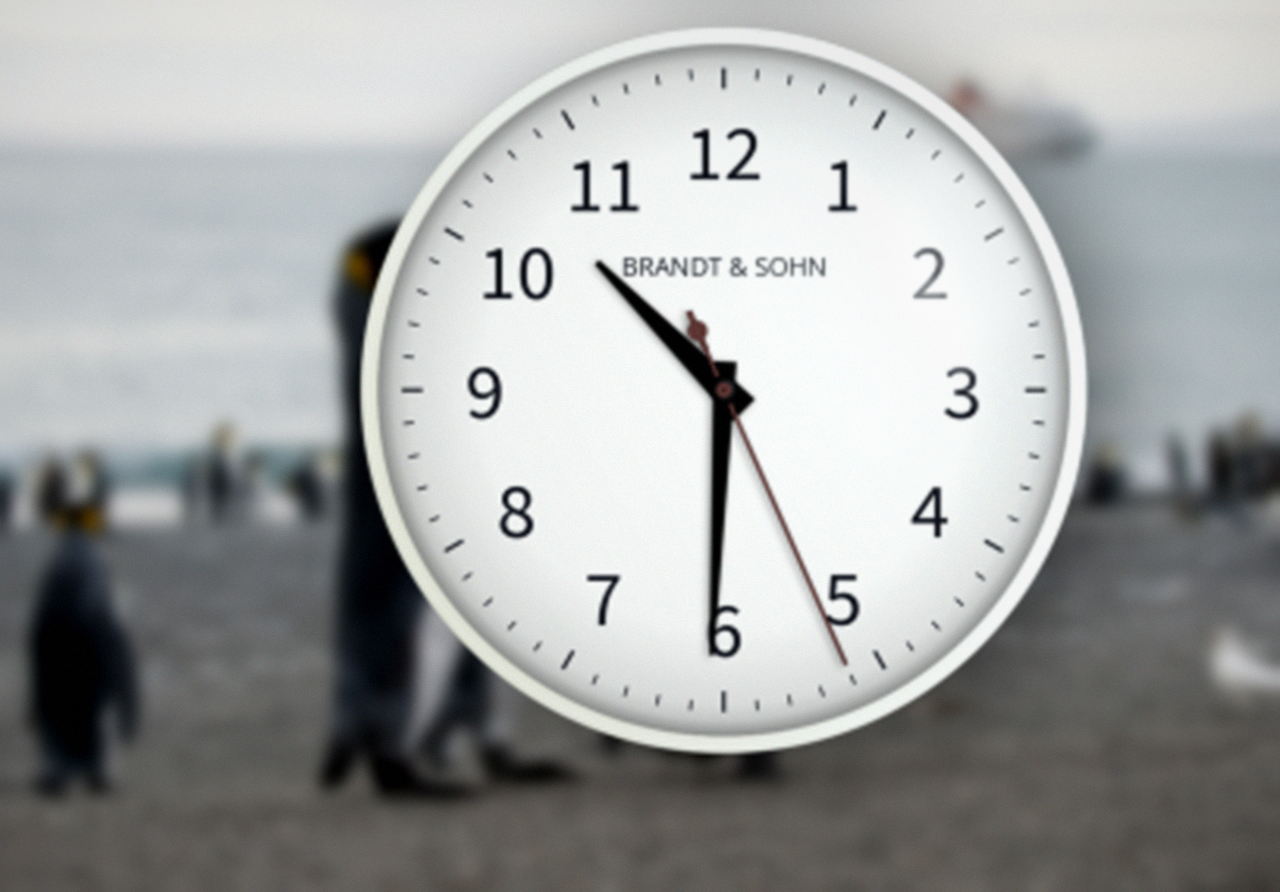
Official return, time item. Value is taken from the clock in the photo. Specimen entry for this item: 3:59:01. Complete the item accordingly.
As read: 10:30:26
